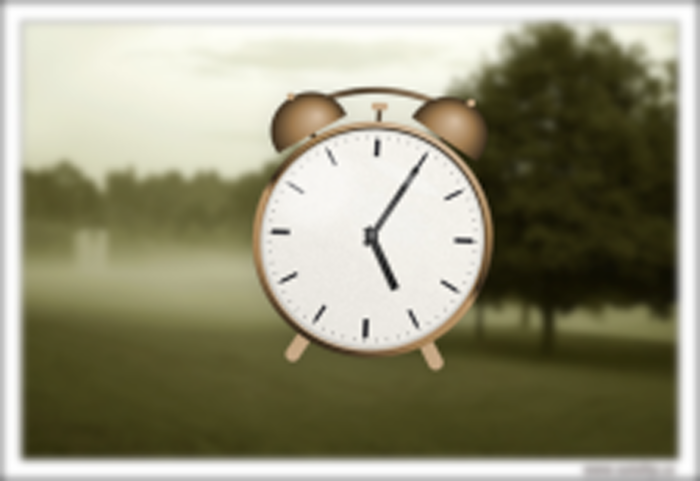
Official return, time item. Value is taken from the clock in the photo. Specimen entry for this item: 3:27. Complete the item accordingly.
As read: 5:05
